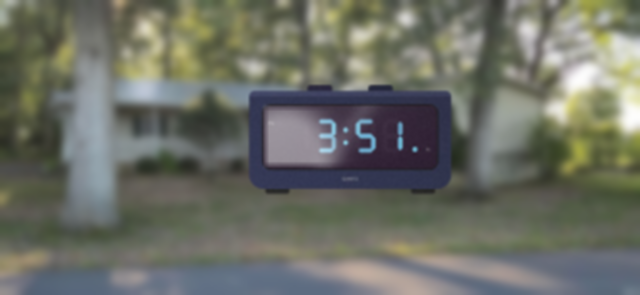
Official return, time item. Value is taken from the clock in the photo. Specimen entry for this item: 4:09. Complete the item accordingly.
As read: 3:51
